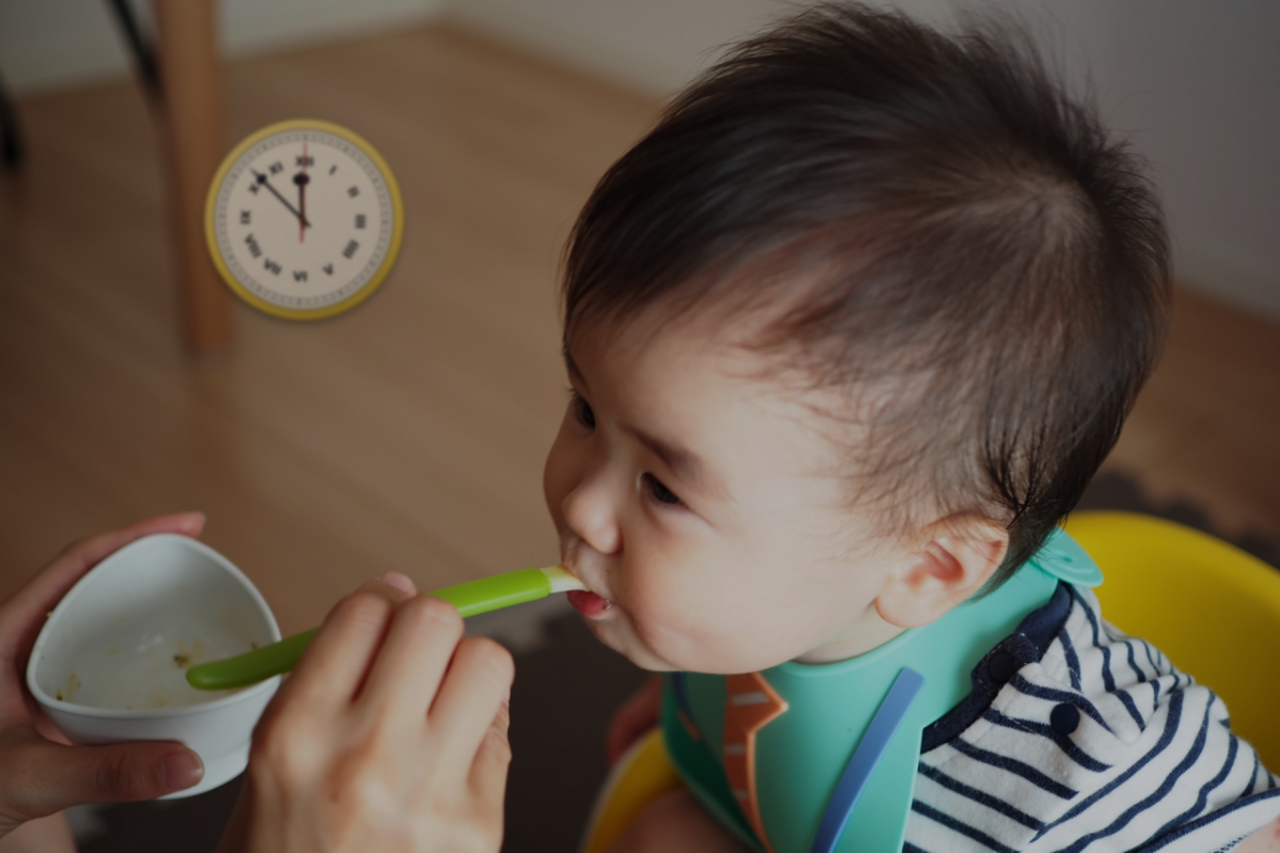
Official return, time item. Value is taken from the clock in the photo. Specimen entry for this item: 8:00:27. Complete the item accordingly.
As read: 11:52:00
